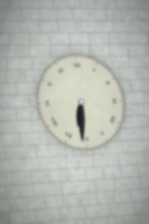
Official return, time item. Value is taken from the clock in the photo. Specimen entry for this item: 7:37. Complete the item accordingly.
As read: 6:31
